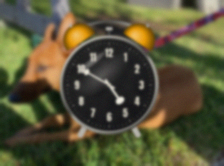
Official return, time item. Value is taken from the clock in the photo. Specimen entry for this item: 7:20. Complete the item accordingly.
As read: 4:50
